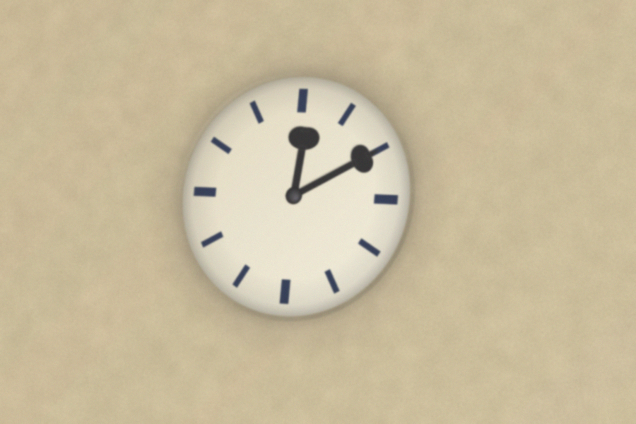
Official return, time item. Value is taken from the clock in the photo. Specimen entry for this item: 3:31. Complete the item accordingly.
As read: 12:10
